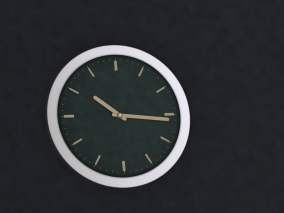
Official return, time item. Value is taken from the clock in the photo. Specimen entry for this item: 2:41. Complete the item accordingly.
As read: 10:16
